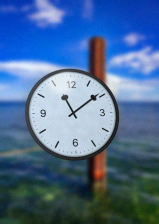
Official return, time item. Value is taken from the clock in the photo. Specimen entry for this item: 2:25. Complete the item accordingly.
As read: 11:09
